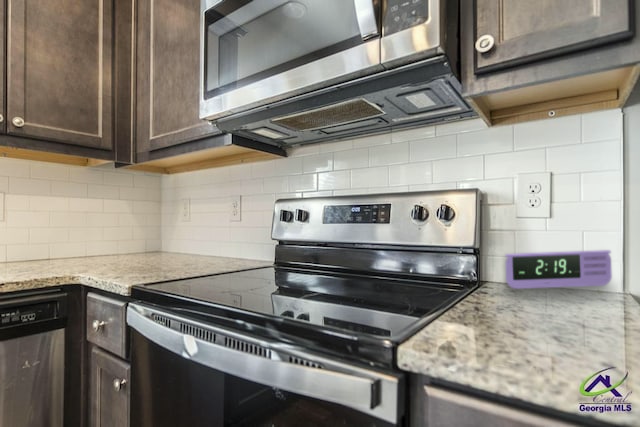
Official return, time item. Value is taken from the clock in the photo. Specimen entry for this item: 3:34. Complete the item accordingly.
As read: 2:19
